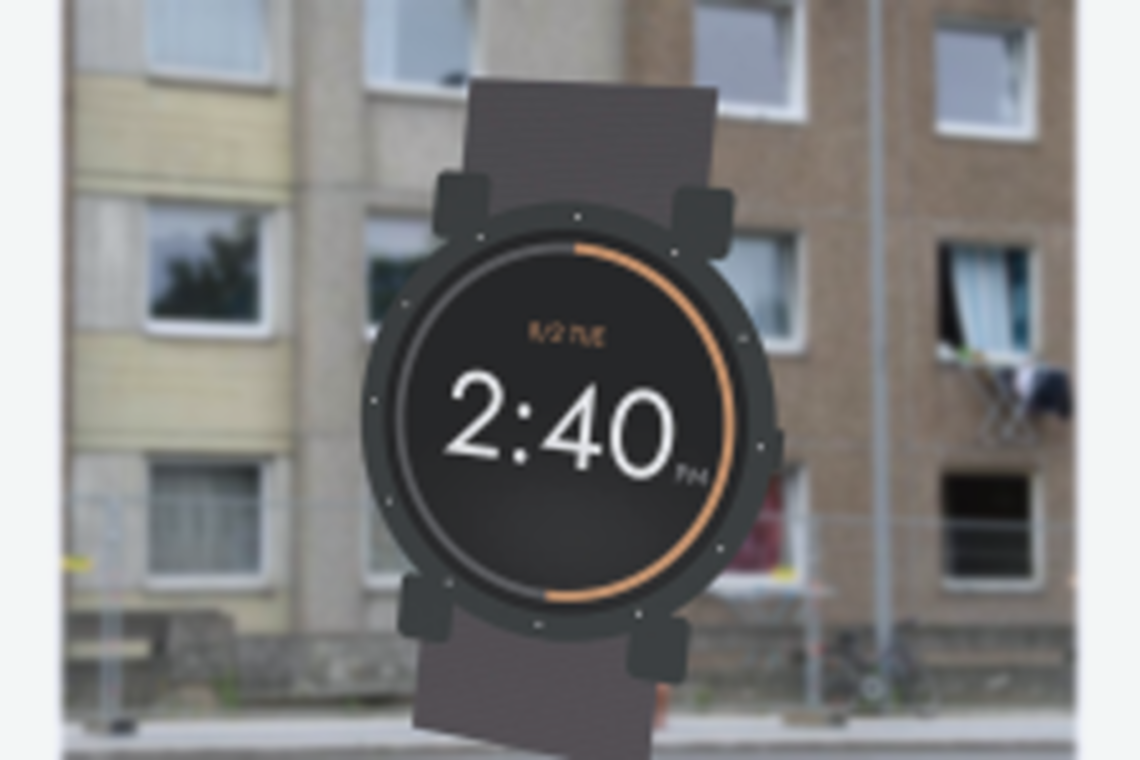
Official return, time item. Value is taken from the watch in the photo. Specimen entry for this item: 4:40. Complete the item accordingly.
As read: 2:40
